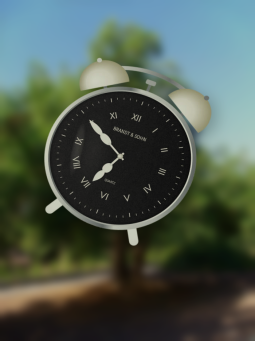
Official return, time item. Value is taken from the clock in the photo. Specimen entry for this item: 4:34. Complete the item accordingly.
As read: 6:50
